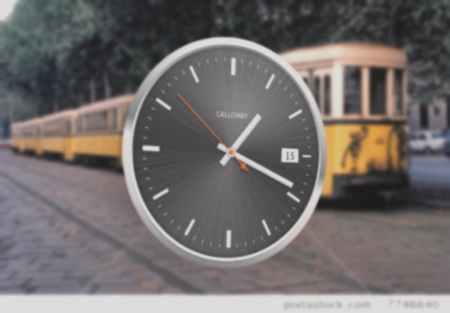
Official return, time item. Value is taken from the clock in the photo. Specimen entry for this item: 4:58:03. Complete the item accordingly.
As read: 1:18:52
